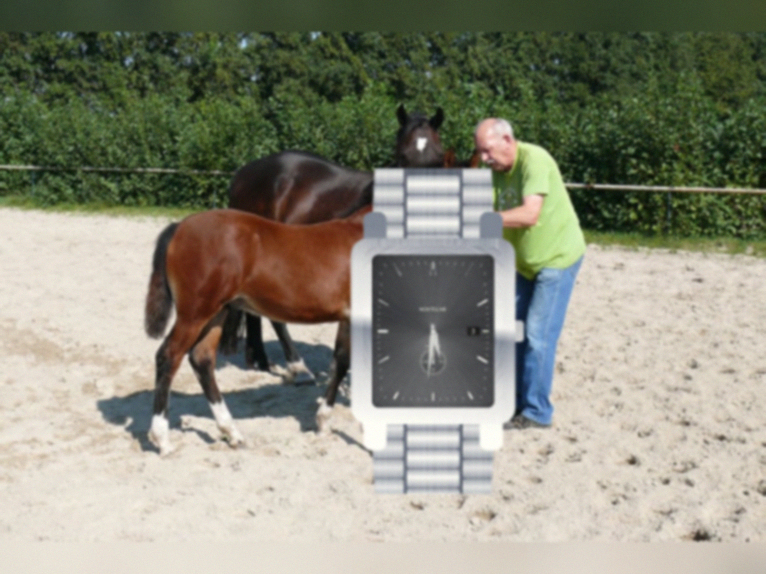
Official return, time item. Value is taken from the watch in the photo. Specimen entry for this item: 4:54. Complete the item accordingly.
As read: 5:31
